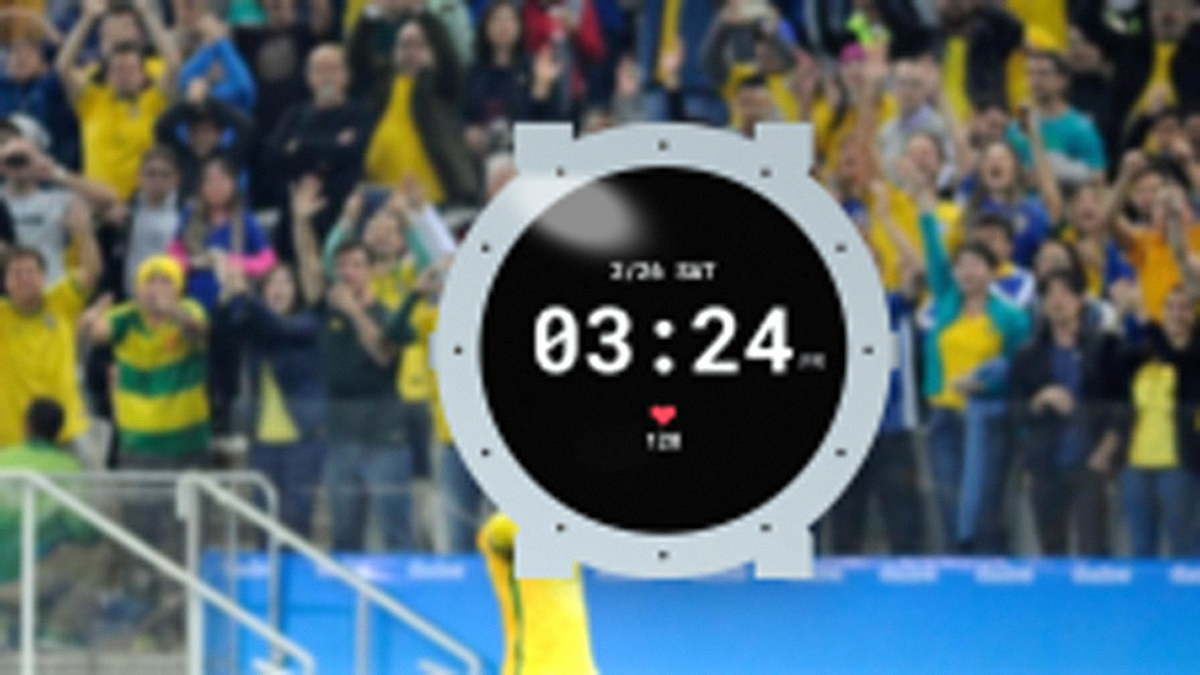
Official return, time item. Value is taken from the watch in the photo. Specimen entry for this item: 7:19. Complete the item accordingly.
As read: 3:24
